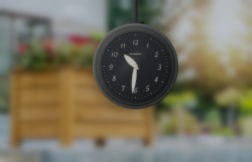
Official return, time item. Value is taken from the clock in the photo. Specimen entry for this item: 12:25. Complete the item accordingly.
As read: 10:31
